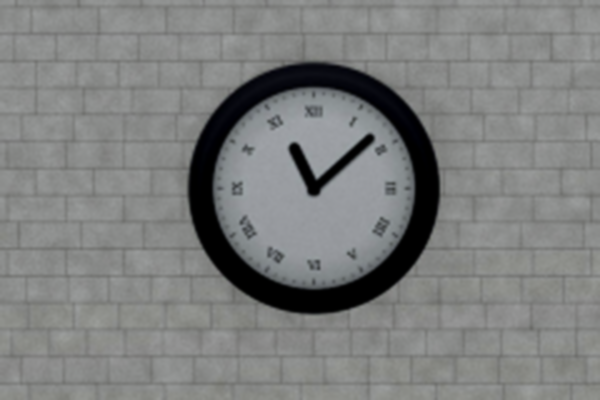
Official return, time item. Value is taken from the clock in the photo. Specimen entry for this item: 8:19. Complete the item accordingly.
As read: 11:08
